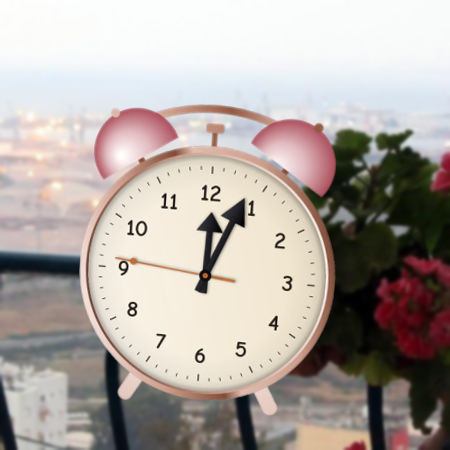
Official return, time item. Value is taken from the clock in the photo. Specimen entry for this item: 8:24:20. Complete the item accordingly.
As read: 12:03:46
